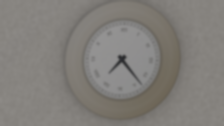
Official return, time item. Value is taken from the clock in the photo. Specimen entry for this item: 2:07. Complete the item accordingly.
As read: 7:23
